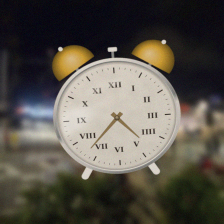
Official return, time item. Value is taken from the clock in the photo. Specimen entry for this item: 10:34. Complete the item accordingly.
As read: 4:37
